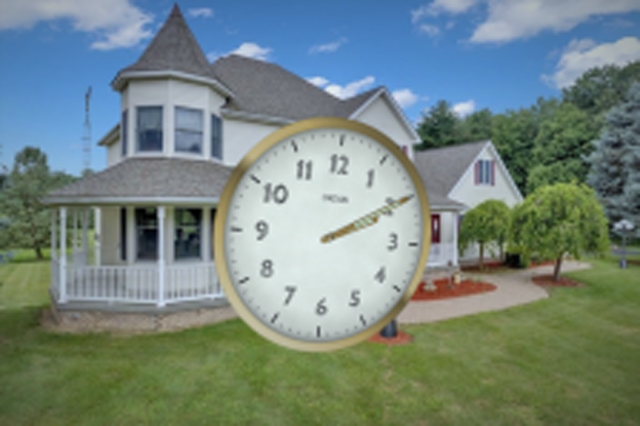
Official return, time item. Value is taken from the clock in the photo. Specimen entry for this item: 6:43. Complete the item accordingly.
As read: 2:10
